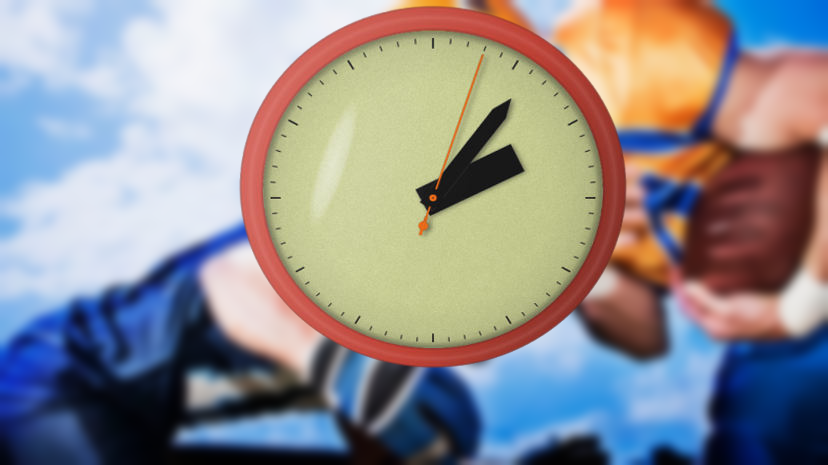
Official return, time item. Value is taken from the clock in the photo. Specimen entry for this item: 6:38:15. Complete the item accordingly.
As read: 2:06:03
